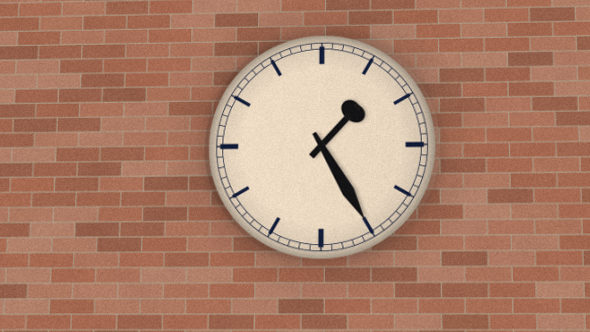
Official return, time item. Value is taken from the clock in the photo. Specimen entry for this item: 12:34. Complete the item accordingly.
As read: 1:25
